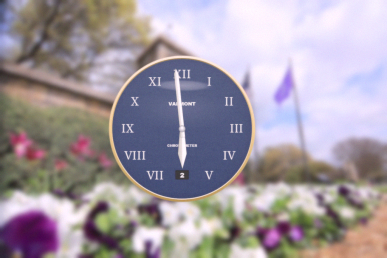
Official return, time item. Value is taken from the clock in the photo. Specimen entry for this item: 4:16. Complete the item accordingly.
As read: 5:59
